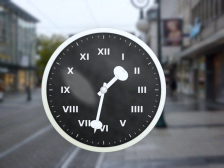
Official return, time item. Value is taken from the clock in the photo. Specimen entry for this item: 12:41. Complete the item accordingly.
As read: 1:32
